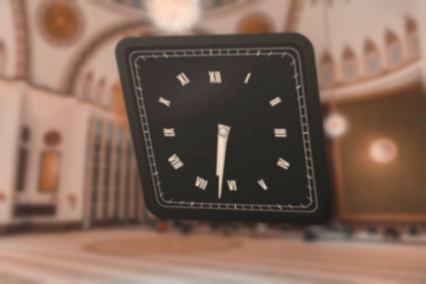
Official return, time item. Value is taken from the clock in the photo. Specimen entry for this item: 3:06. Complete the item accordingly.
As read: 6:32
